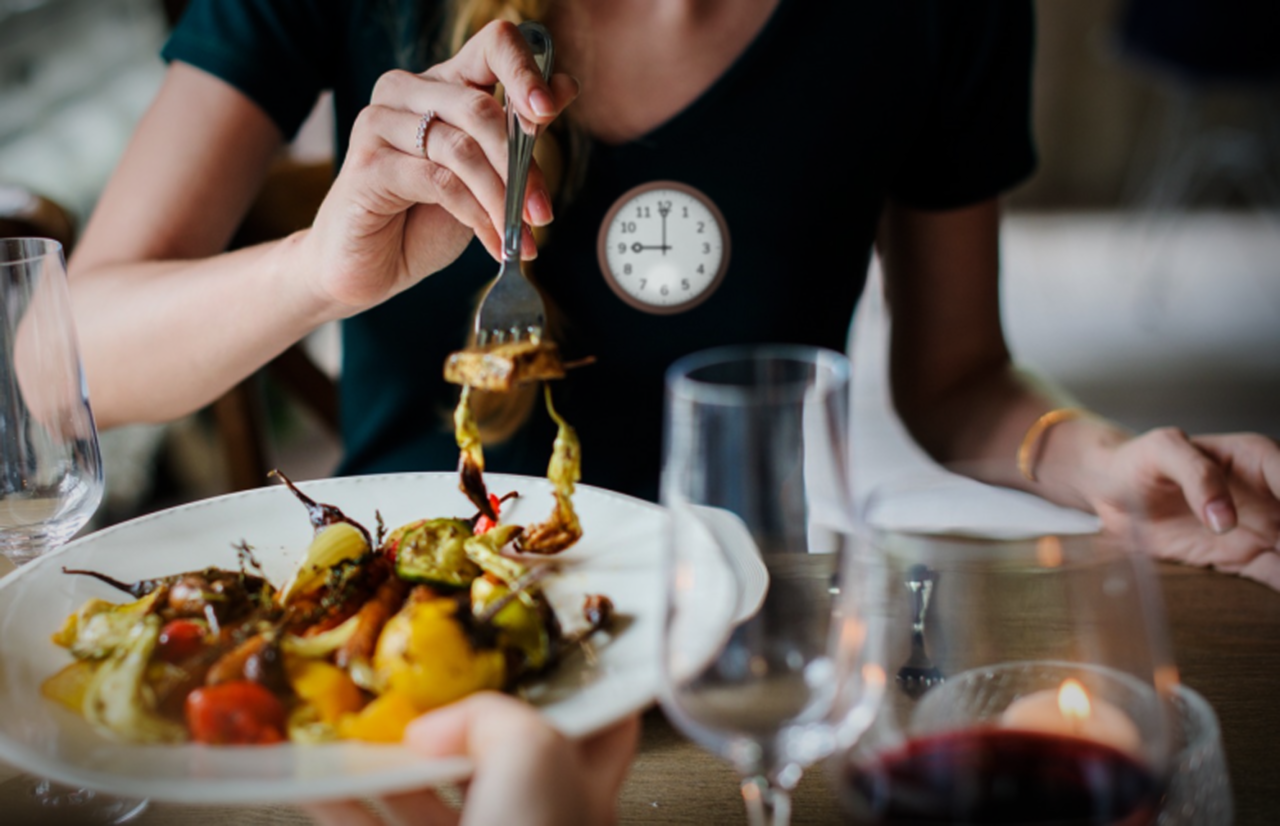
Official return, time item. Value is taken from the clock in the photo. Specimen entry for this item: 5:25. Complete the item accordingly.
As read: 9:00
